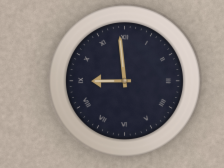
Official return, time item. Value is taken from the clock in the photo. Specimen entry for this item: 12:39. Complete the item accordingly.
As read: 8:59
